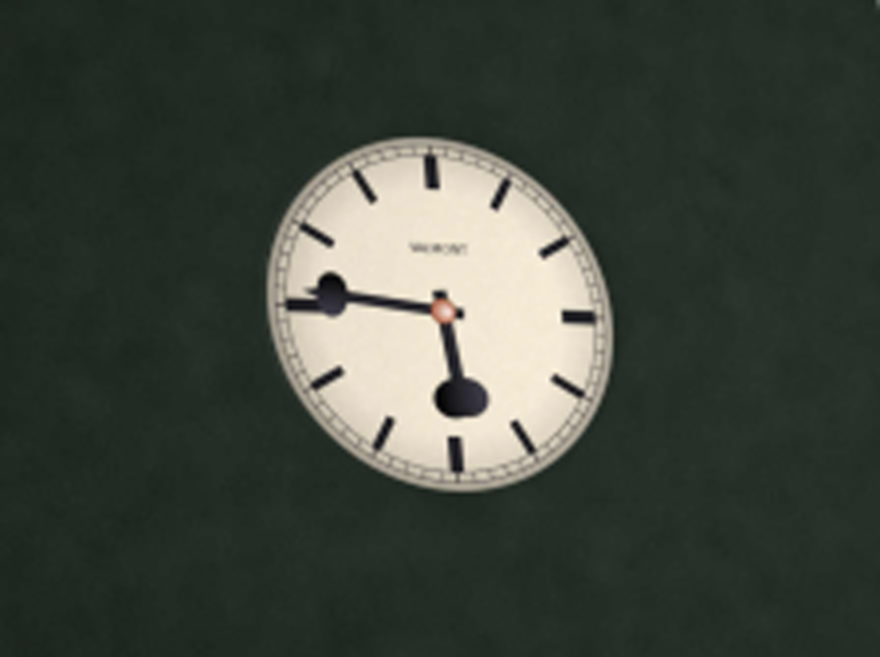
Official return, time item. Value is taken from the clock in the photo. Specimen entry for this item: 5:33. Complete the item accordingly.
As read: 5:46
